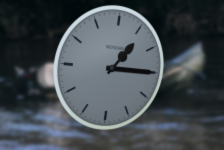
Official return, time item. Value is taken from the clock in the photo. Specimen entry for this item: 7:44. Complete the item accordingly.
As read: 1:15
